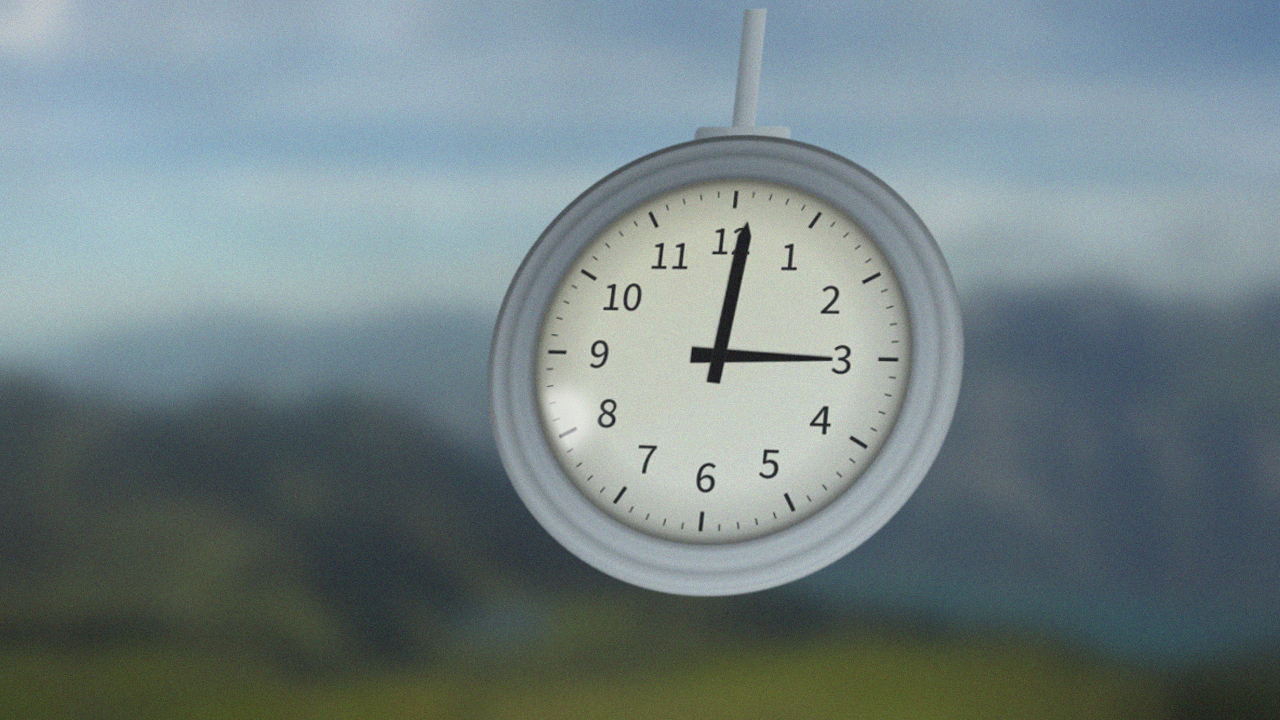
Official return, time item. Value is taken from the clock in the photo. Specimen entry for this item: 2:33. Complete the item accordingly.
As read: 3:01
